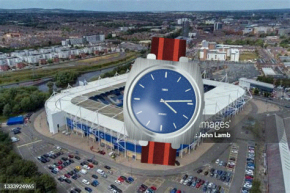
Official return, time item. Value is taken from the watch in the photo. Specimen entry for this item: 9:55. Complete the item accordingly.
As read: 4:14
